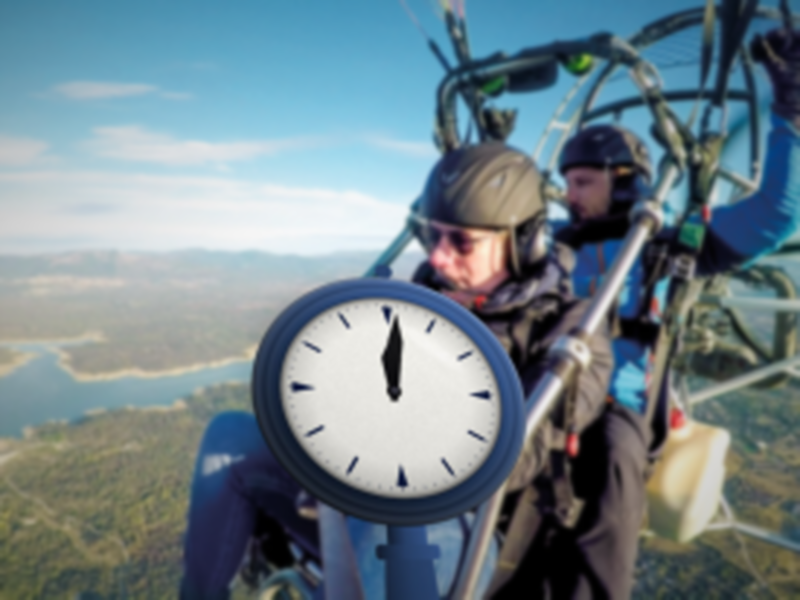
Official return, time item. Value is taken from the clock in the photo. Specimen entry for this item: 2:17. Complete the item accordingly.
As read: 12:01
